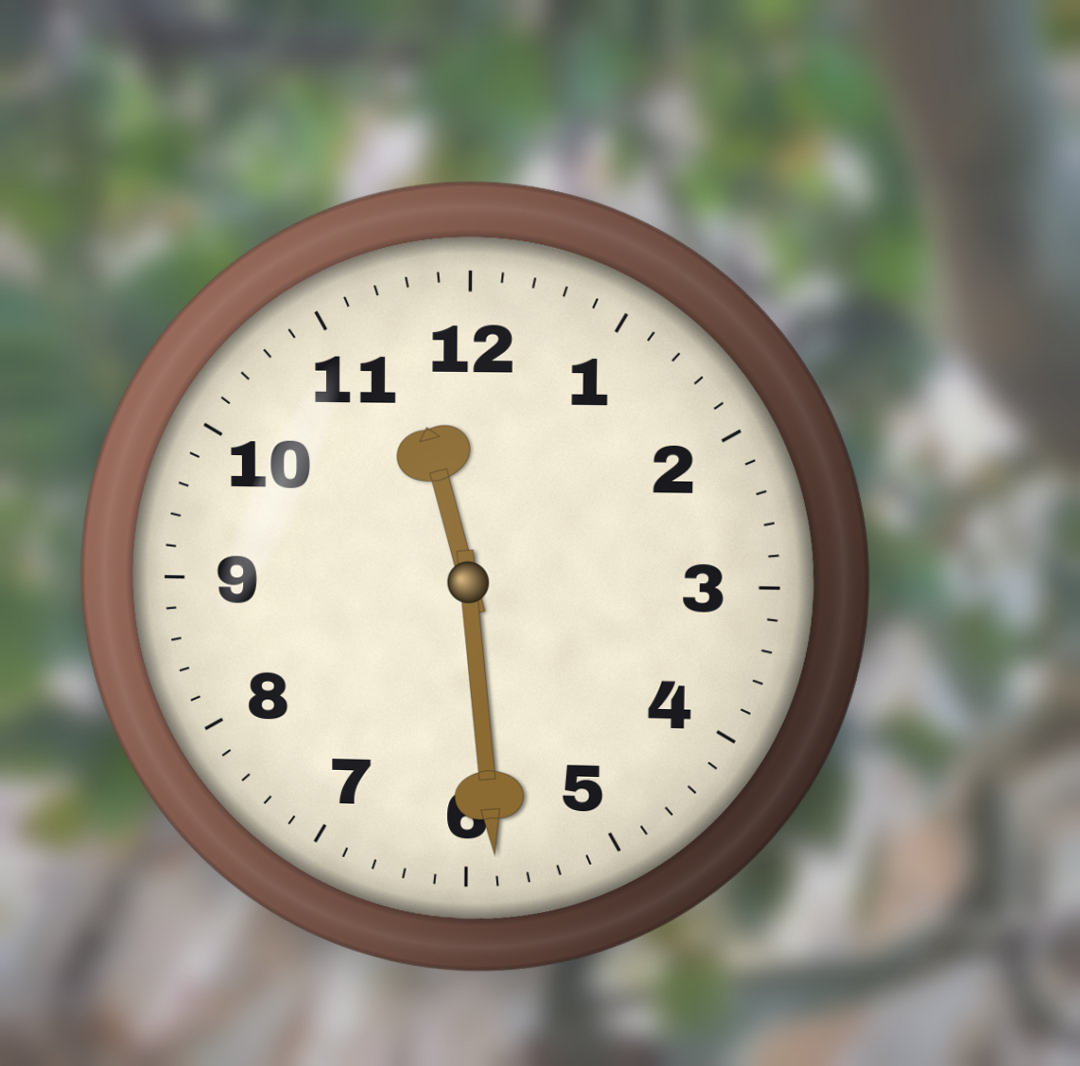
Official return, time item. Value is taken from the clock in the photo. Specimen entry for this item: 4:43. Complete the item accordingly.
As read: 11:29
